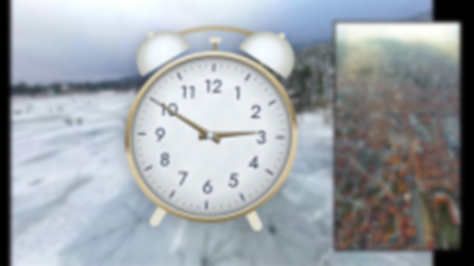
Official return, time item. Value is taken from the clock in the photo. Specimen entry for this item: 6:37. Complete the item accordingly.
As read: 2:50
